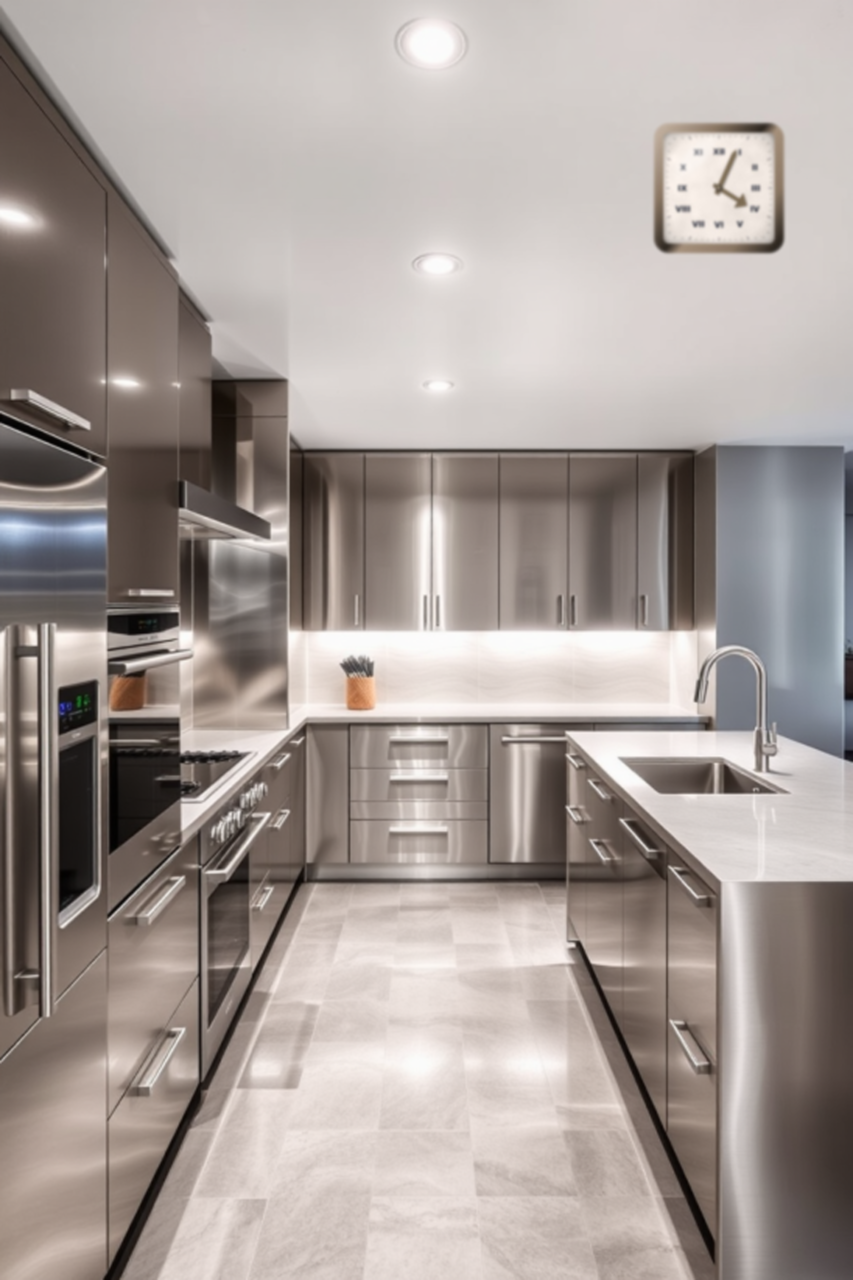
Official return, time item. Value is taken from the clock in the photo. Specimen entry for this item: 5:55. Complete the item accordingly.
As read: 4:04
